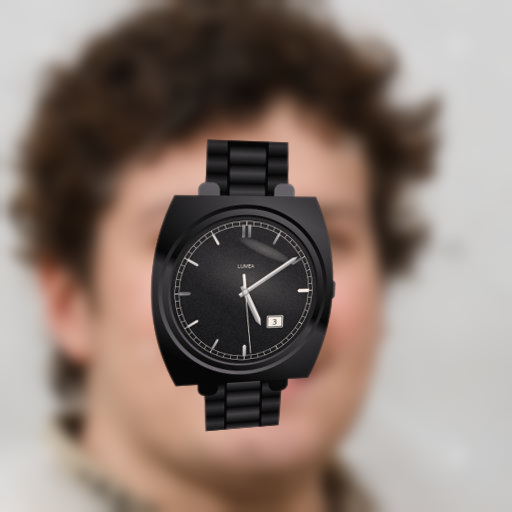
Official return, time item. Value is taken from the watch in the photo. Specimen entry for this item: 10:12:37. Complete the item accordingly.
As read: 5:09:29
